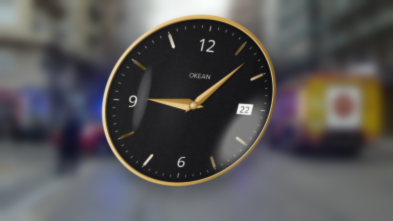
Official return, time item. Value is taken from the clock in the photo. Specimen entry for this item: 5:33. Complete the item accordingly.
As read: 9:07
